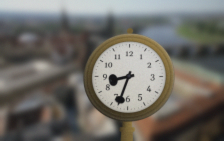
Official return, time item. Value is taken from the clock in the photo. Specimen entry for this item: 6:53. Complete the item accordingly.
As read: 8:33
